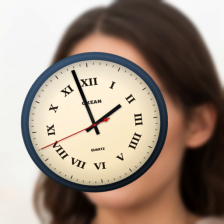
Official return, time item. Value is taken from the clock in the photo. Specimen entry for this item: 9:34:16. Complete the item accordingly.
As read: 1:57:42
